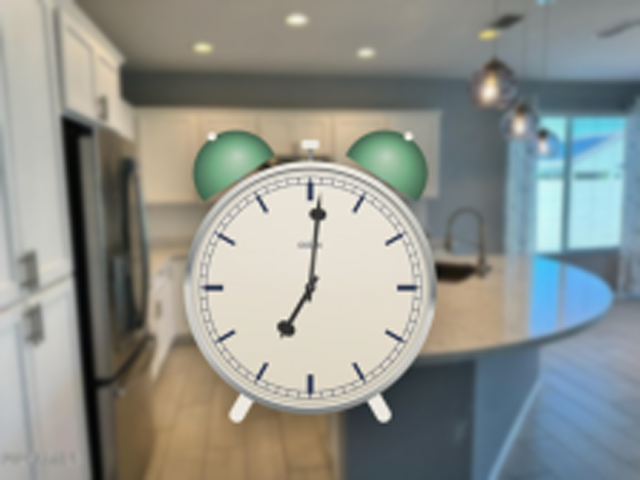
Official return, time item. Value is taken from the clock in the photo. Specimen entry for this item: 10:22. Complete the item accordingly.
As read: 7:01
